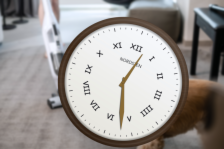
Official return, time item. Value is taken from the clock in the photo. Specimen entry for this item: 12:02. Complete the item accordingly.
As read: 12:27
